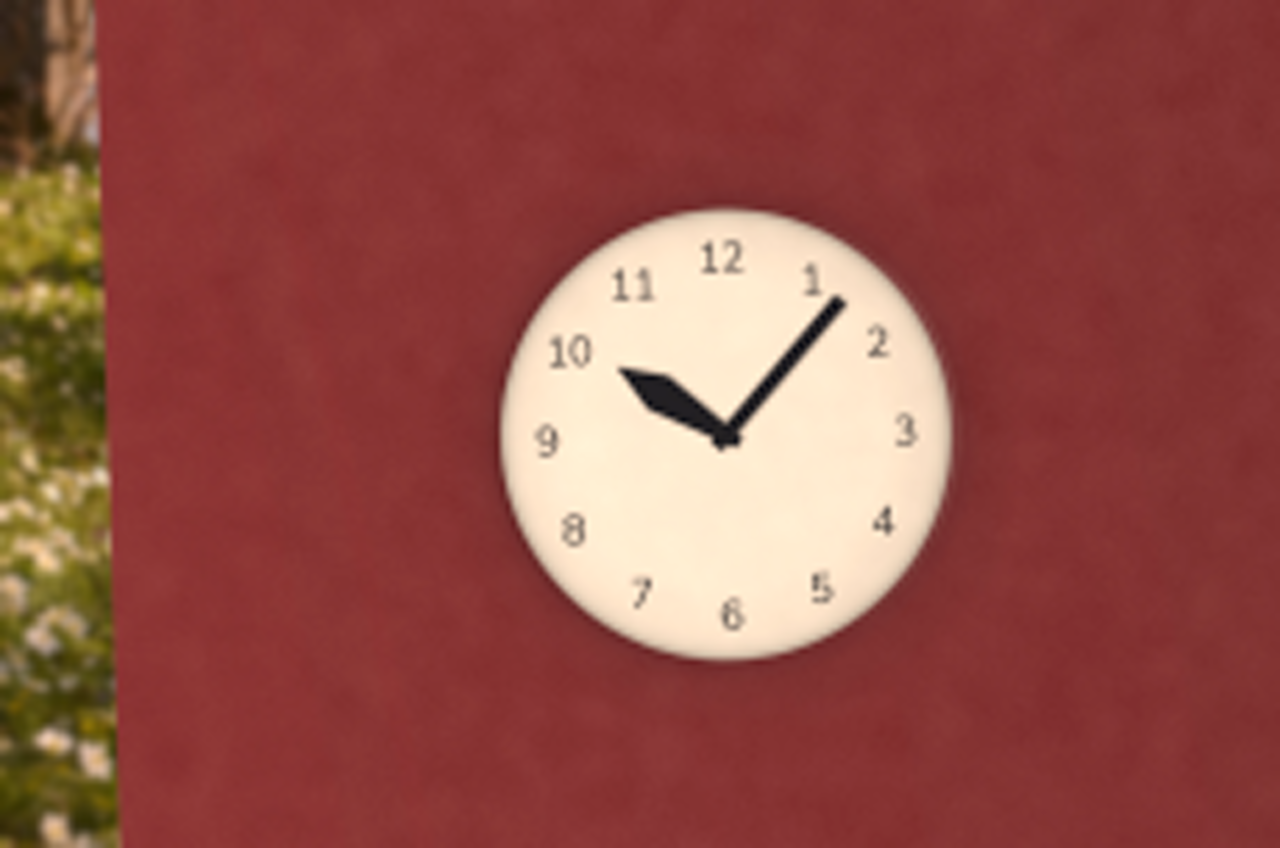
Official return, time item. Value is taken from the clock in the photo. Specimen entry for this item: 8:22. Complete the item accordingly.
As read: 10:07
